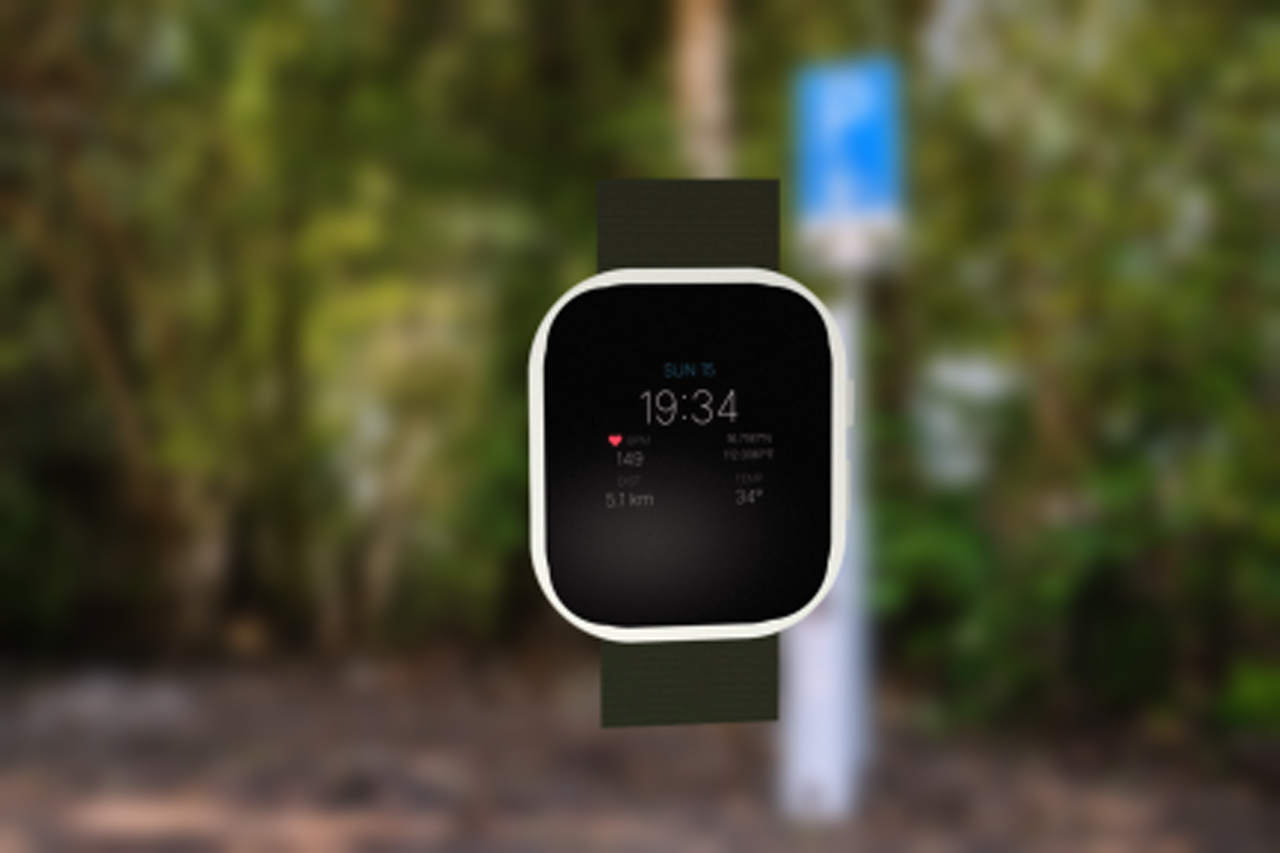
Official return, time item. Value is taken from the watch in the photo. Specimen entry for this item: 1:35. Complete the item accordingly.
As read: 19:34
